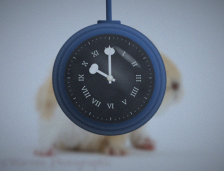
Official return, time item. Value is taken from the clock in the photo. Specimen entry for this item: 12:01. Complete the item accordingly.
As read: 10:00
